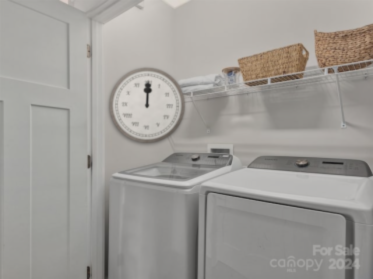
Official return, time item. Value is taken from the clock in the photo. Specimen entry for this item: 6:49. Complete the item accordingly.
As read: 12:00
